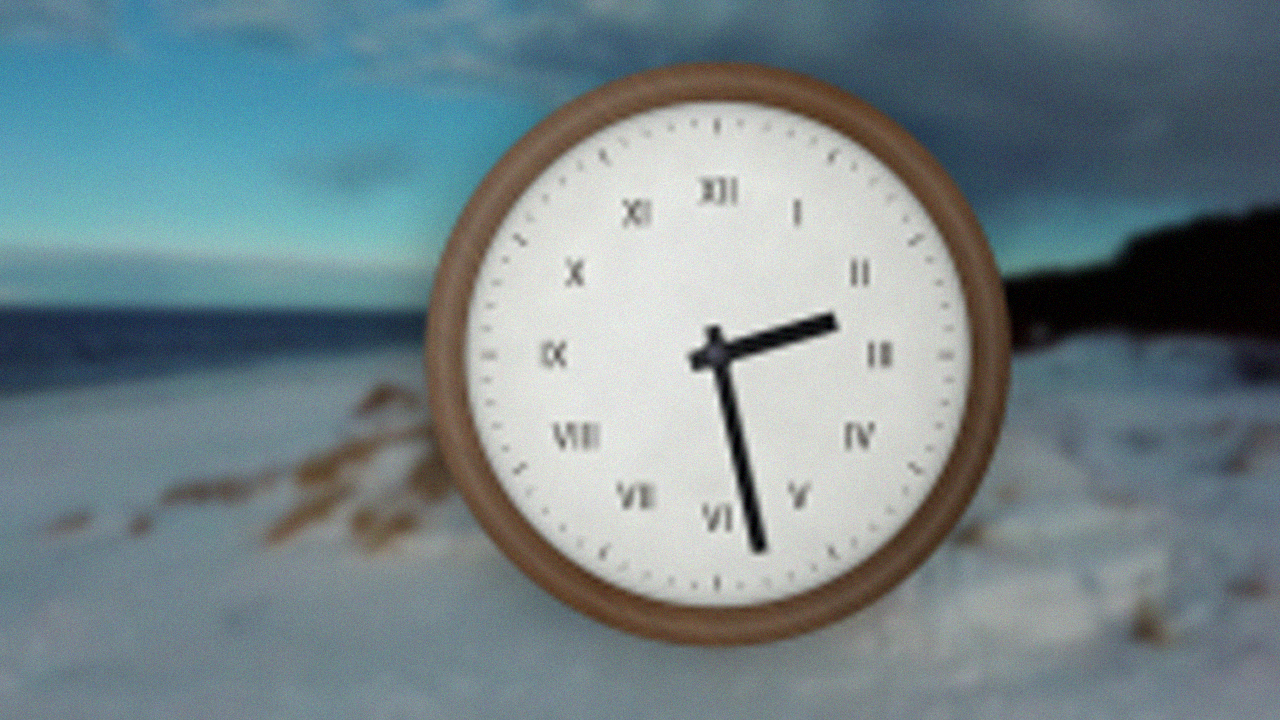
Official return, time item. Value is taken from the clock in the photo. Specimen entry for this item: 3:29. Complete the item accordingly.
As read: 2:28
